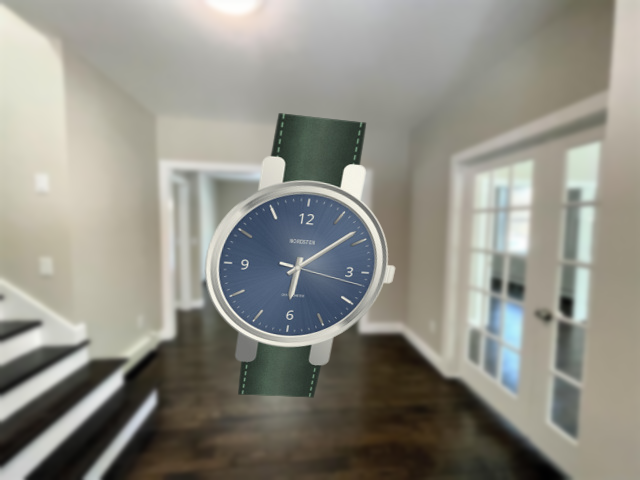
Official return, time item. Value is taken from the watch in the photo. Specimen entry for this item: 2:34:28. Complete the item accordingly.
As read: 6:08:17
